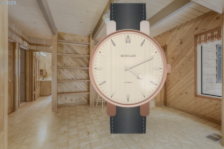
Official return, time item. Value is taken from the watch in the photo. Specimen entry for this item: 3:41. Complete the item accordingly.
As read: 4:11
